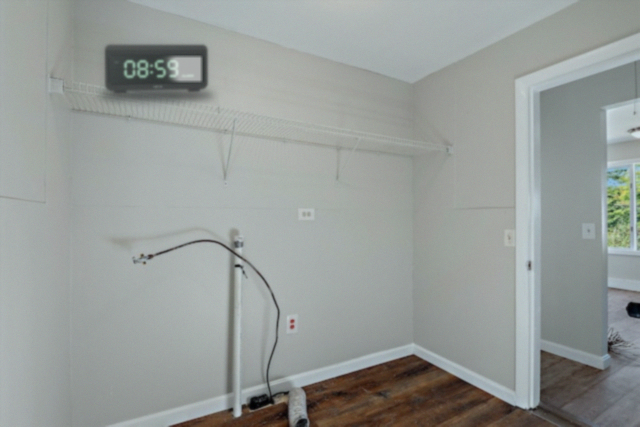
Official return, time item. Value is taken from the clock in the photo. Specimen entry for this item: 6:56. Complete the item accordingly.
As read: 8:59
